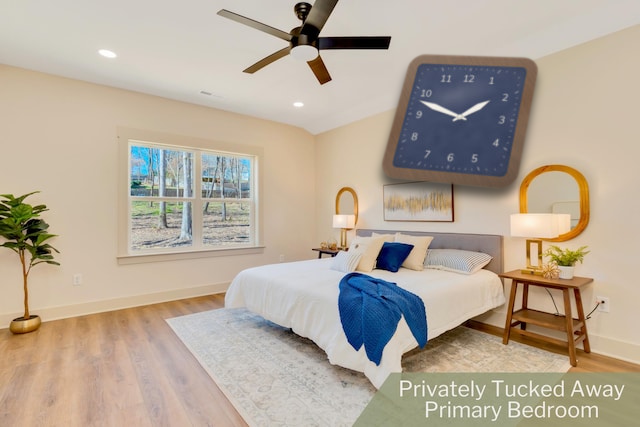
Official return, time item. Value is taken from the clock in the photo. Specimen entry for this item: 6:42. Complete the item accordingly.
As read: 1:48
